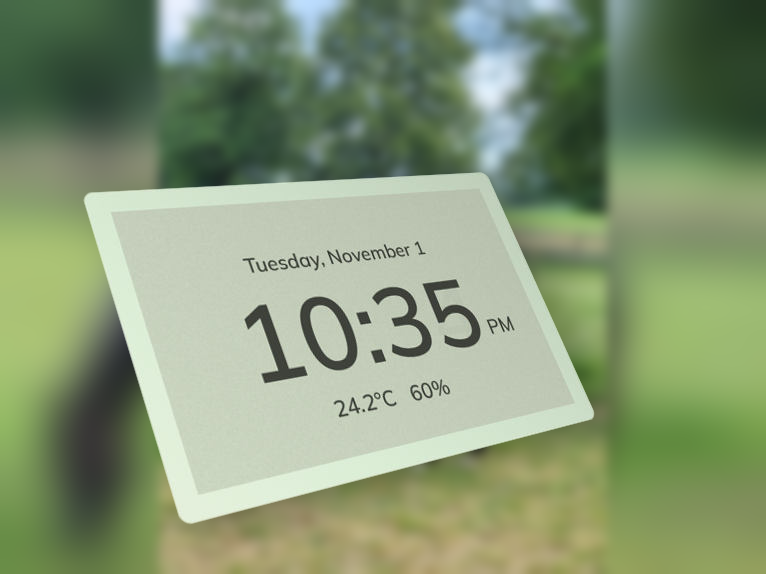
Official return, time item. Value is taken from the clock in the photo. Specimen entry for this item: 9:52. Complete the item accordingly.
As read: 10:35
